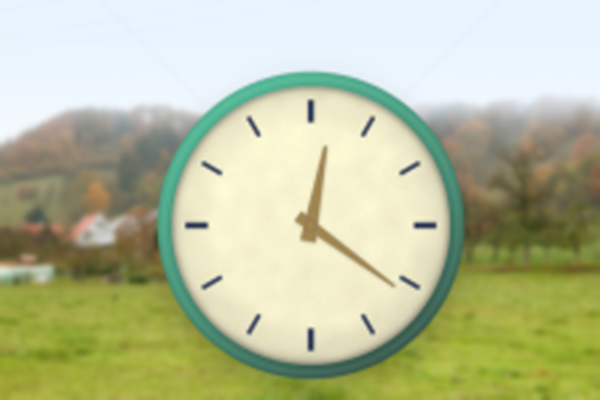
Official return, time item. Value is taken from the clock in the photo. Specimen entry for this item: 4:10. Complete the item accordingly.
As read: 12:21
